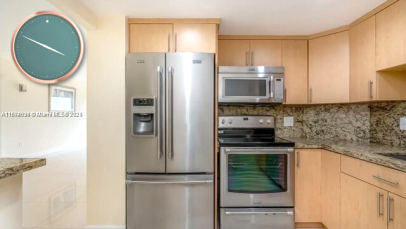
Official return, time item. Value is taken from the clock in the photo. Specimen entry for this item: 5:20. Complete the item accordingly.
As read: 3:49
